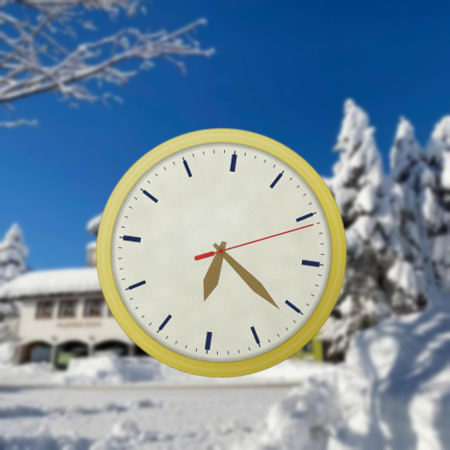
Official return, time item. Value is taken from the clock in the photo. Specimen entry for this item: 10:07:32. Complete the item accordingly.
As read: 6:21:11
